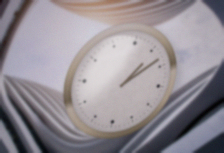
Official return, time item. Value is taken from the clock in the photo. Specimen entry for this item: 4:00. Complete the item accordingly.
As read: 1:08
